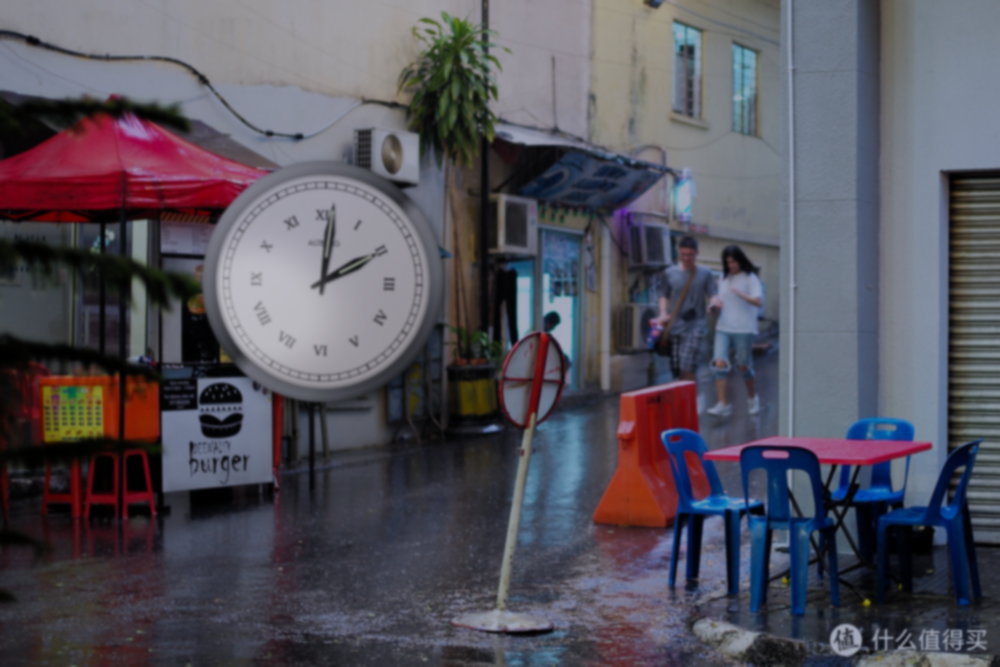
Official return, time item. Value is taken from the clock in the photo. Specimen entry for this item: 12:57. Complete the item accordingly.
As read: 2:01
